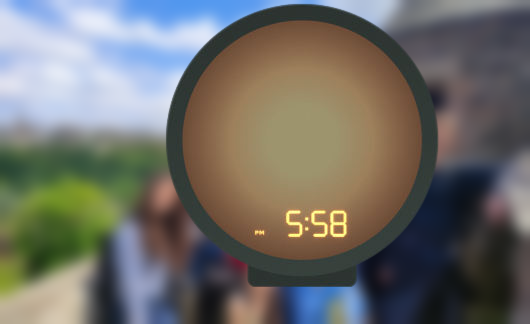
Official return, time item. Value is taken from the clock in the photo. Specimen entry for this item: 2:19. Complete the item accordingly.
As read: 5:58
